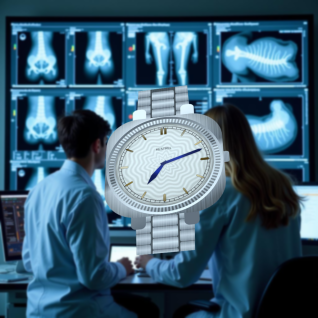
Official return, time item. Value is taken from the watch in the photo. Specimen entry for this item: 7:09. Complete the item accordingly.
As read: 7:12
